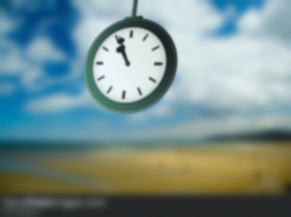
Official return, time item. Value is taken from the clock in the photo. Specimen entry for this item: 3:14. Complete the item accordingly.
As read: 10:56
